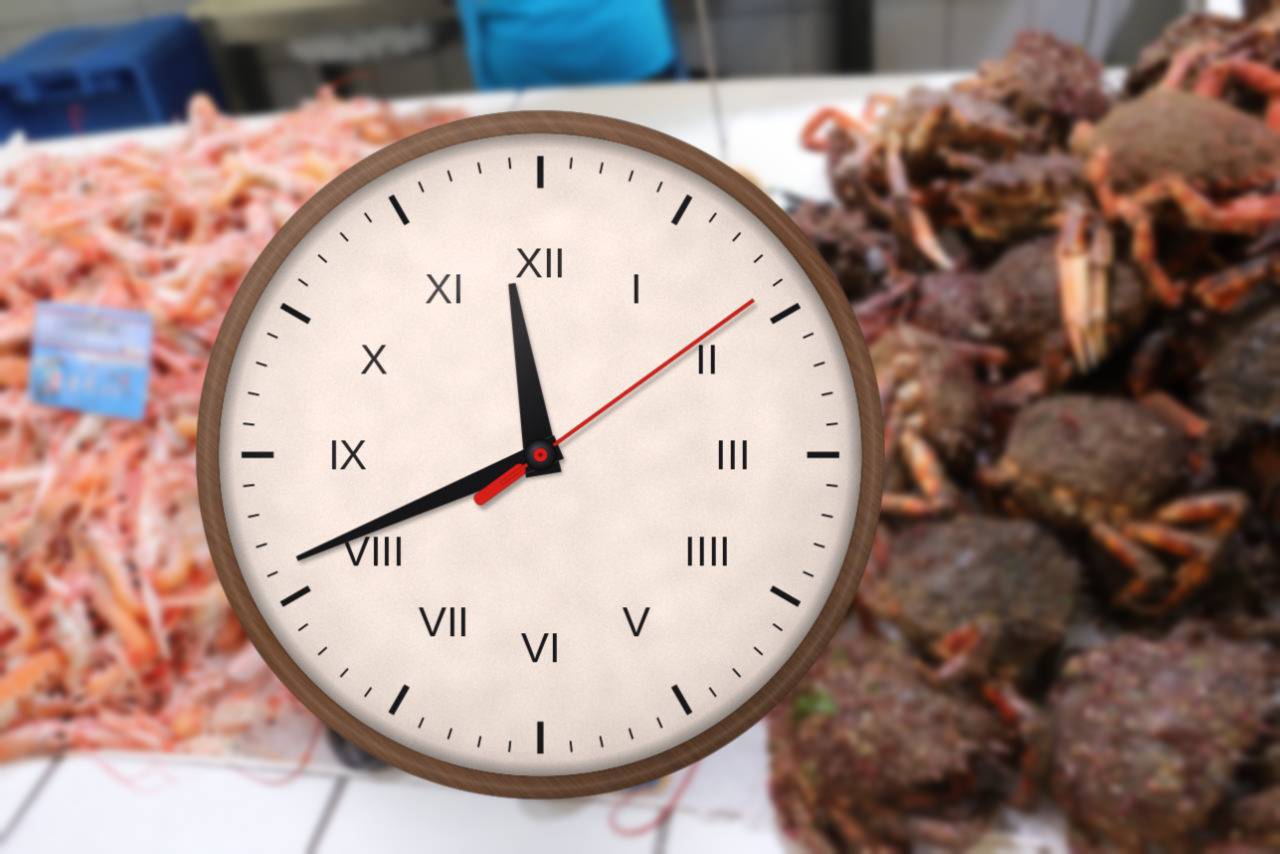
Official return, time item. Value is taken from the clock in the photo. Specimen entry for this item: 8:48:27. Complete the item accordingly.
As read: 11:41:09
